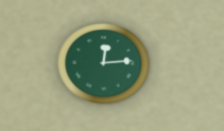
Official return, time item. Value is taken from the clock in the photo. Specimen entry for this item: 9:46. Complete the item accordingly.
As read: 12:14
